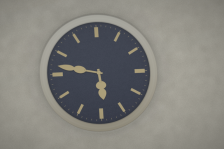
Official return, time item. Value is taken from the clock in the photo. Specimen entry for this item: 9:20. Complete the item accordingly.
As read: 5:47
